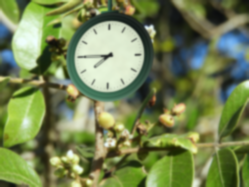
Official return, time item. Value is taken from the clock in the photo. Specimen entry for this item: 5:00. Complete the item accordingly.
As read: 7:45
